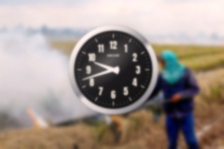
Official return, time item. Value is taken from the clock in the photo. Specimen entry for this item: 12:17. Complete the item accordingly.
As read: 9:42
